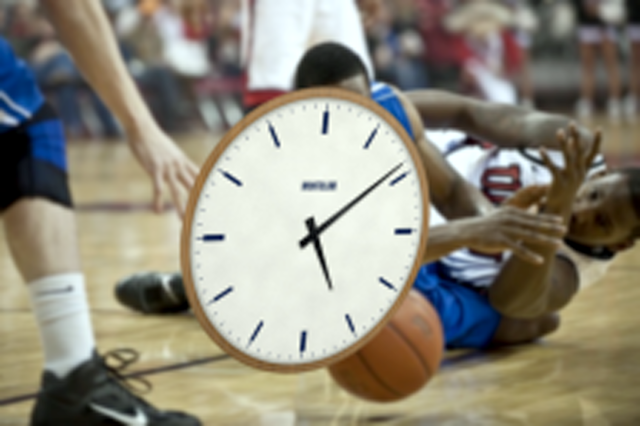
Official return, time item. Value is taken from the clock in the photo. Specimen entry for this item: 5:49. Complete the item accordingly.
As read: 5:09
